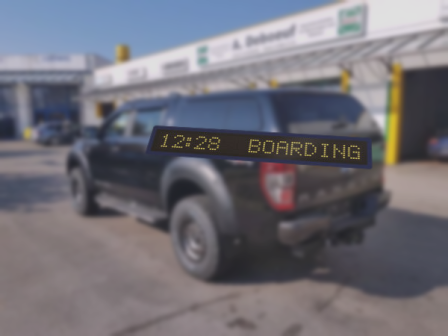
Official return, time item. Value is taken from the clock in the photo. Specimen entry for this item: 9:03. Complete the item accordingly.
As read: 12:28
